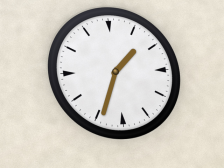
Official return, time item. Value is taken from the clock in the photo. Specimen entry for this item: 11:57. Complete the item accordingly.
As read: 1:34
